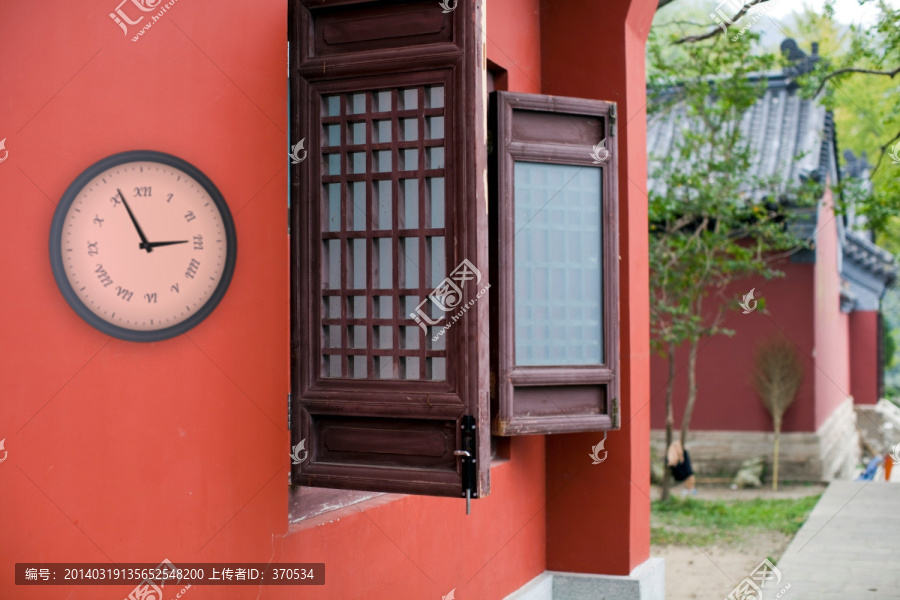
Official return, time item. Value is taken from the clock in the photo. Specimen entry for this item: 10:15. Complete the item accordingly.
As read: 2:56
